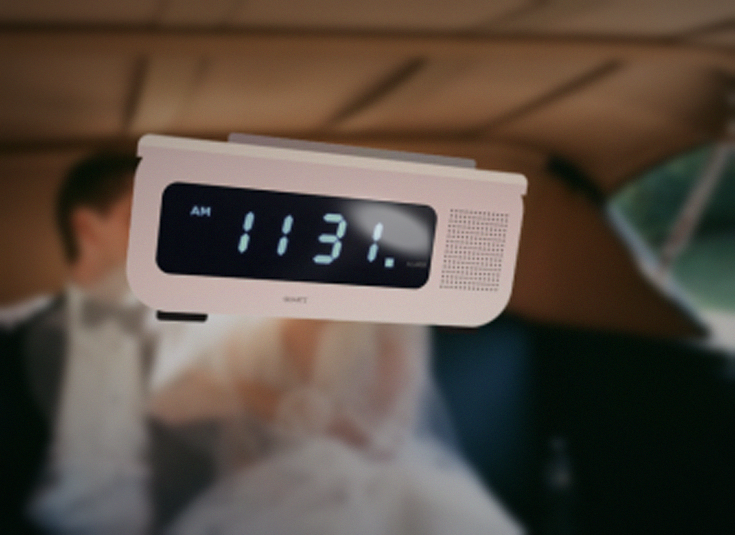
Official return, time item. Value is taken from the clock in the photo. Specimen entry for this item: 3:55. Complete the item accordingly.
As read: 11:31
